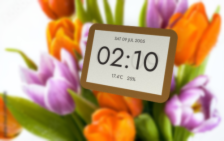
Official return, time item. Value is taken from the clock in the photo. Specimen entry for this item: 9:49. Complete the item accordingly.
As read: 2:10
